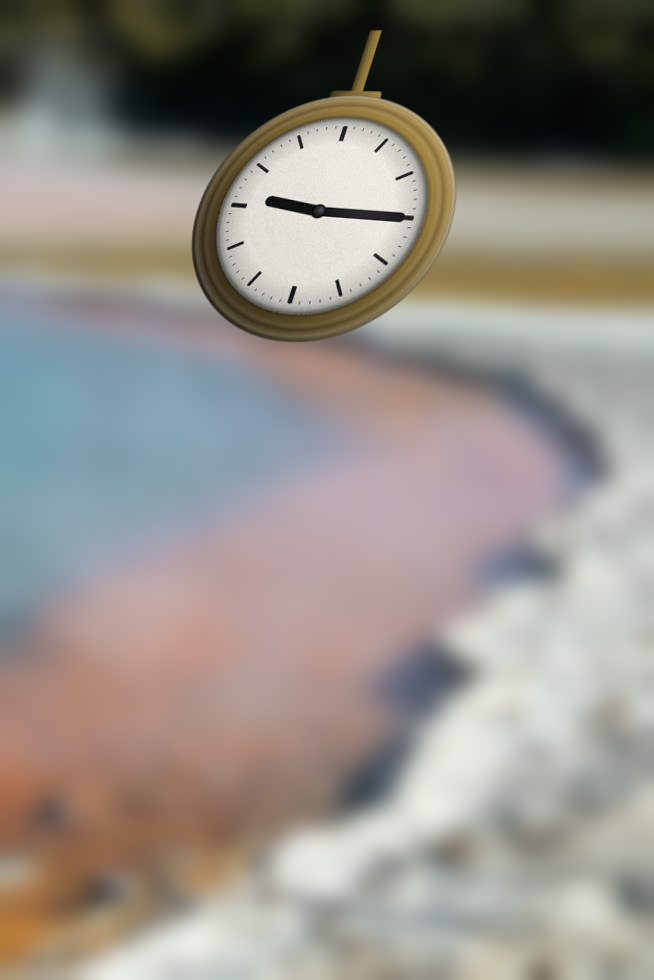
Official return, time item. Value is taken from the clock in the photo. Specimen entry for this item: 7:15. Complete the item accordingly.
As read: 9:15
